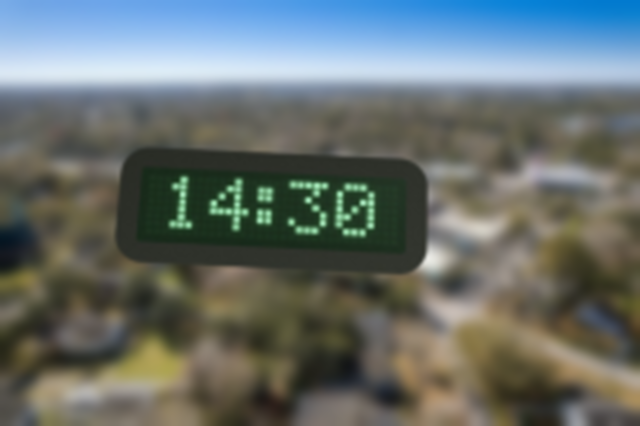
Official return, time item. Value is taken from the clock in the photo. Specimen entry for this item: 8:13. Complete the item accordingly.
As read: 14:30
